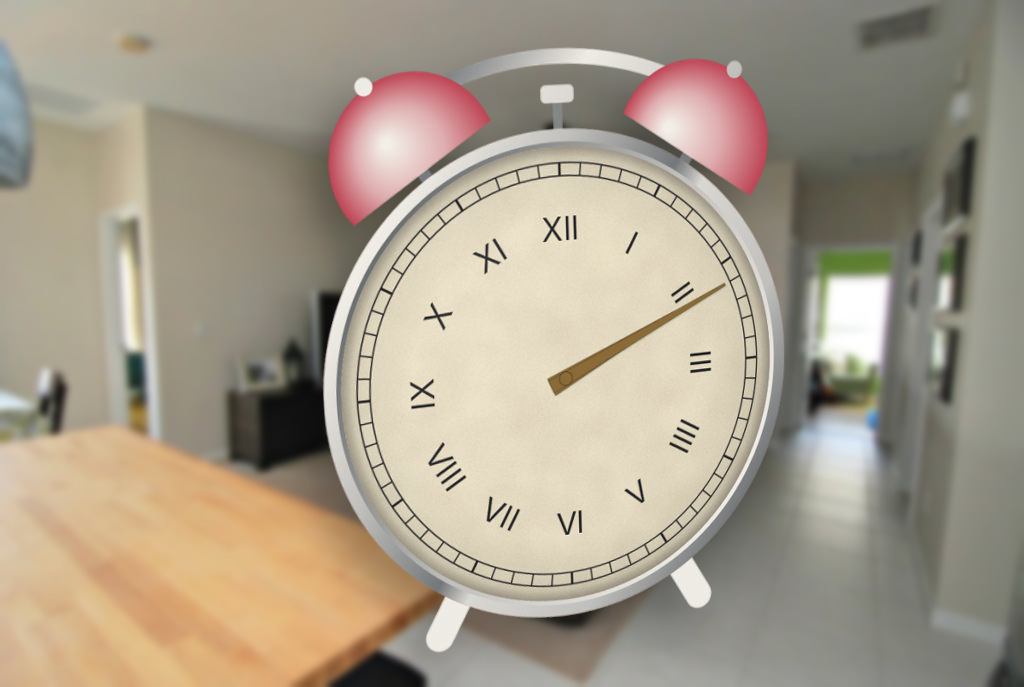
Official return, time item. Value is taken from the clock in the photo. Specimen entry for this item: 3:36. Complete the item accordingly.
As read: 2:11
